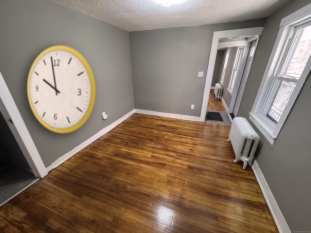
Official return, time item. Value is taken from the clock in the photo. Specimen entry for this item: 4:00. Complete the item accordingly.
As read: 9:58
